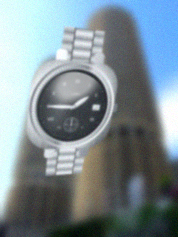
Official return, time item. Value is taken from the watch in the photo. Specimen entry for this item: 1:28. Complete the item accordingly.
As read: 1:45
